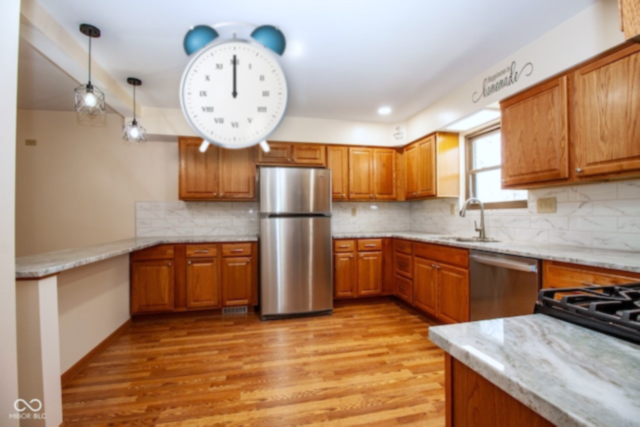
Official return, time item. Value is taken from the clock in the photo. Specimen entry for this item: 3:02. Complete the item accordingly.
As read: 12:00
